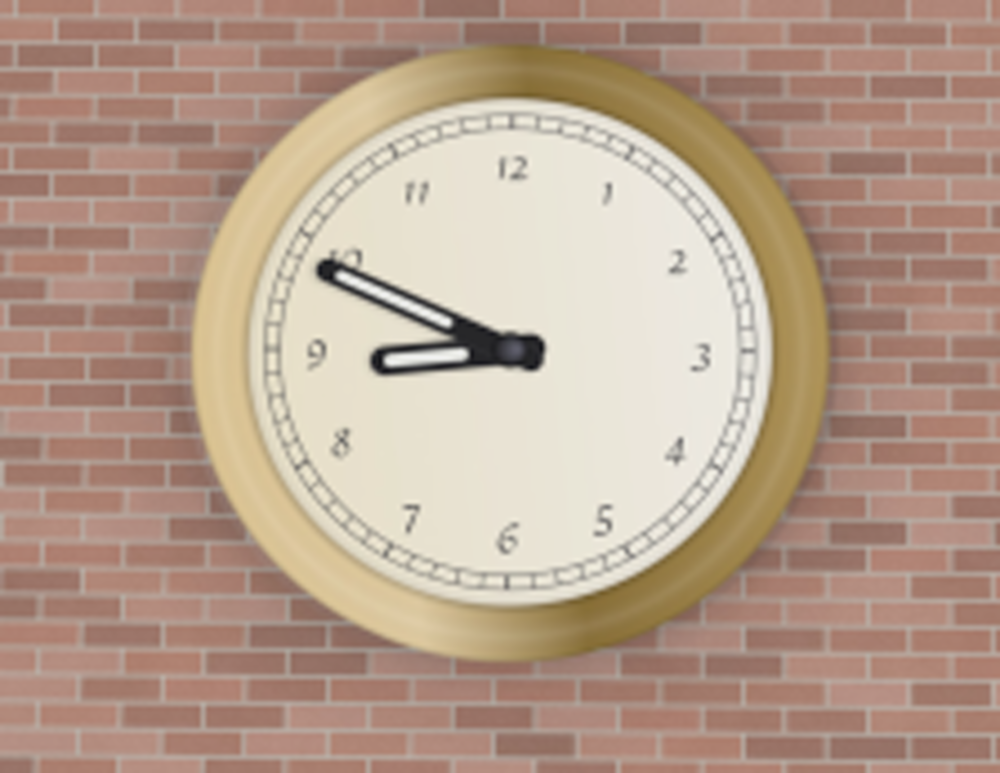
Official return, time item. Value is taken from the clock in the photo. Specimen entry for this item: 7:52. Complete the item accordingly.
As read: 8:49
